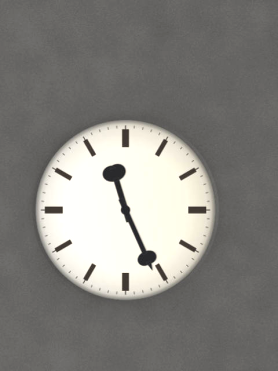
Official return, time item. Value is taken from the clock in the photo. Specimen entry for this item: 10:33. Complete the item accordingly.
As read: 11:26
